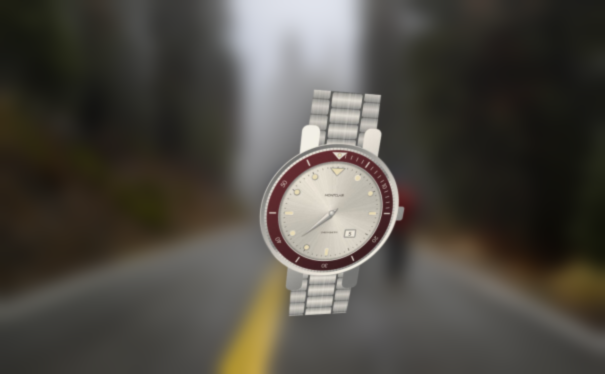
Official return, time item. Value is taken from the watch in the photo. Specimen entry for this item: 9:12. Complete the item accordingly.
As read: 7:38
